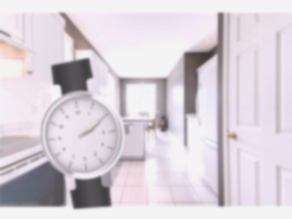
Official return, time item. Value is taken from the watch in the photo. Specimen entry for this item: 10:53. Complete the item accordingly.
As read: 2:10
